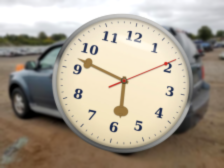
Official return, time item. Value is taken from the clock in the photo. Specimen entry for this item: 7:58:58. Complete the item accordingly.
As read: 5:47:09
